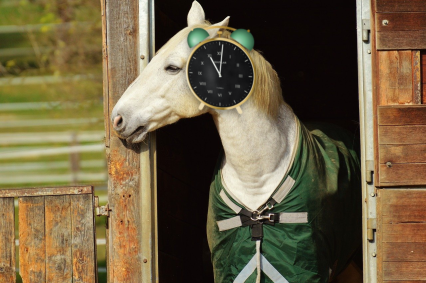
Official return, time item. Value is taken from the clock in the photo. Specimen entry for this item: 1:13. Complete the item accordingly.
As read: 11:01
